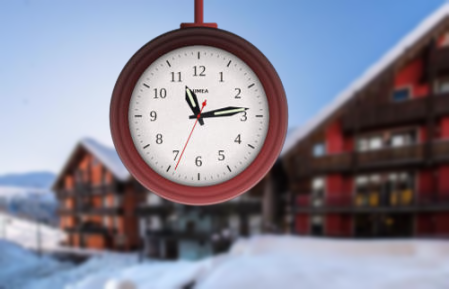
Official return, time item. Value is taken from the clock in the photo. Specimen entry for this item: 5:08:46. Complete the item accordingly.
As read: 11:13:34
